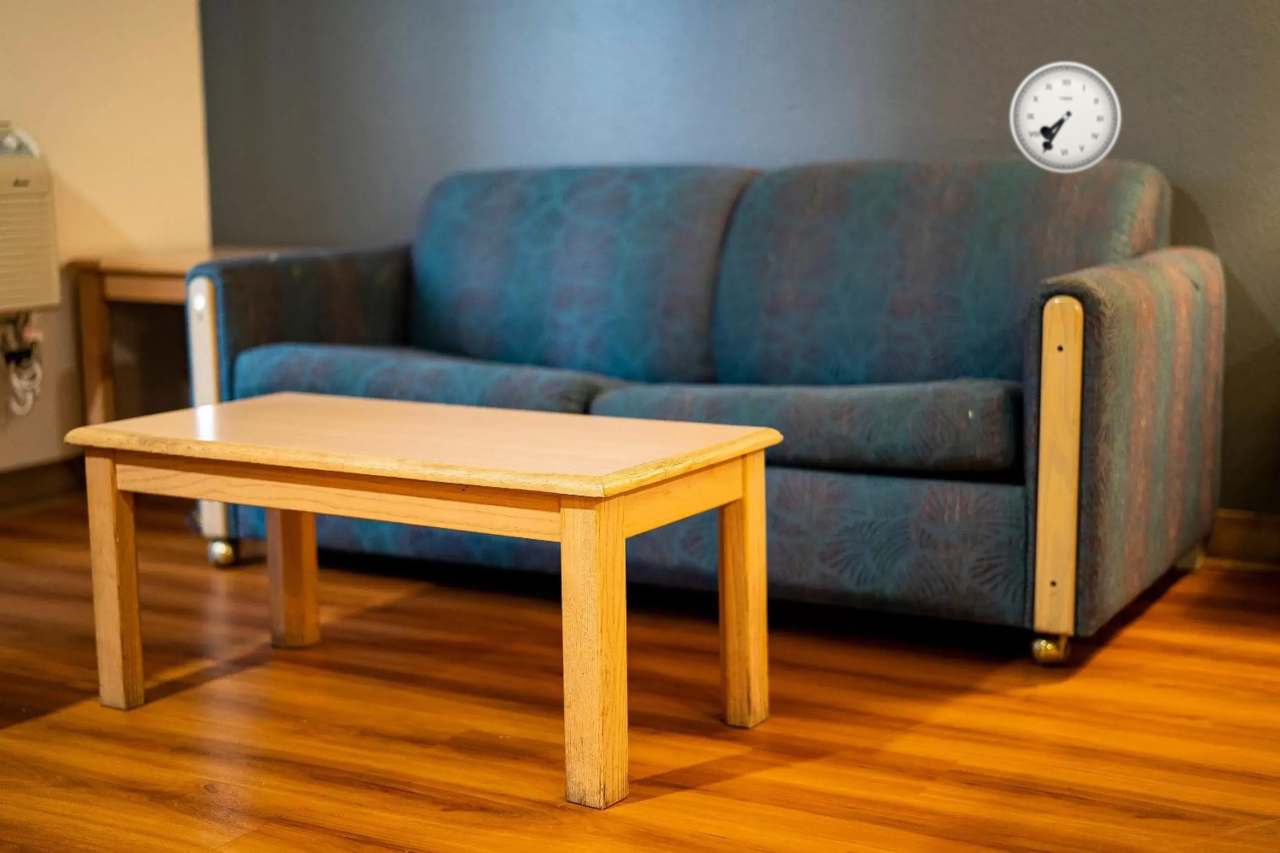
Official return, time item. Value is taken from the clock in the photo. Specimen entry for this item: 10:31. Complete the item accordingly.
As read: 7:35
